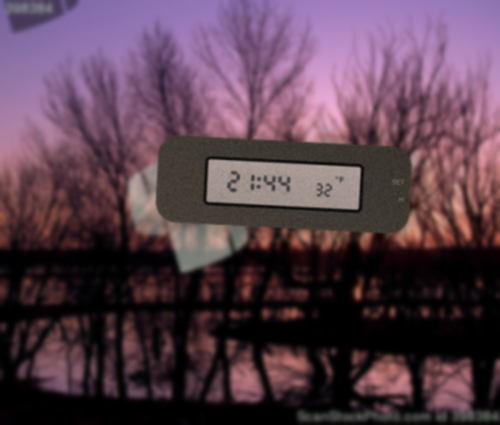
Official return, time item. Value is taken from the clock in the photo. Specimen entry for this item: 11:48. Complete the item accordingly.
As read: 21:44
